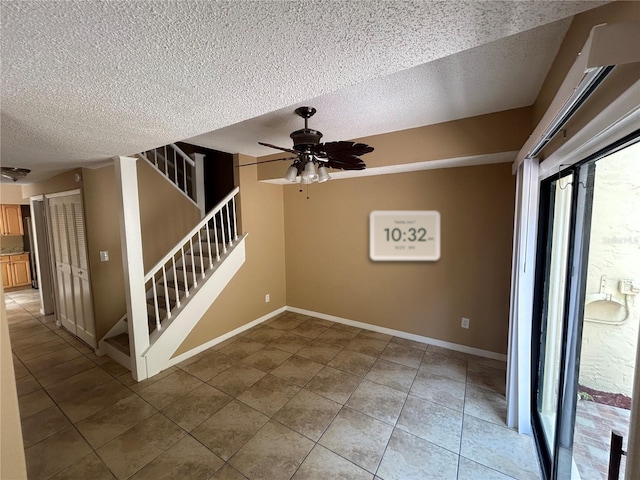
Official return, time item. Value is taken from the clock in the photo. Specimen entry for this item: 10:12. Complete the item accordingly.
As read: 10:32
